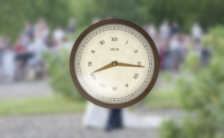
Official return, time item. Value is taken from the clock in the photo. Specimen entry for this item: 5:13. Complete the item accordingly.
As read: 8:16
